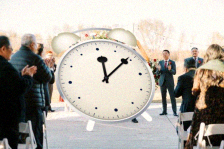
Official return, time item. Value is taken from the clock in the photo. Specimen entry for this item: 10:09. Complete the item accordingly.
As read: 12:09
